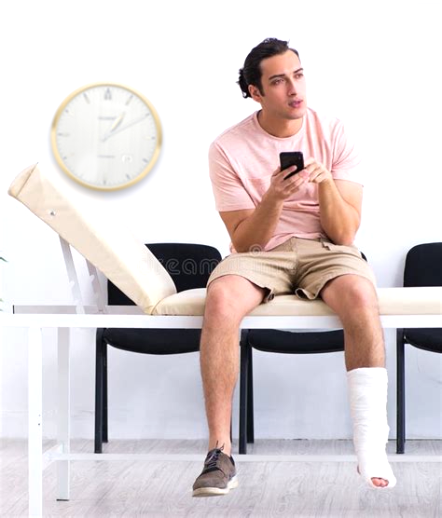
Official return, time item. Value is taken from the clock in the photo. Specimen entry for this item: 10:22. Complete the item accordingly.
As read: 1:10
